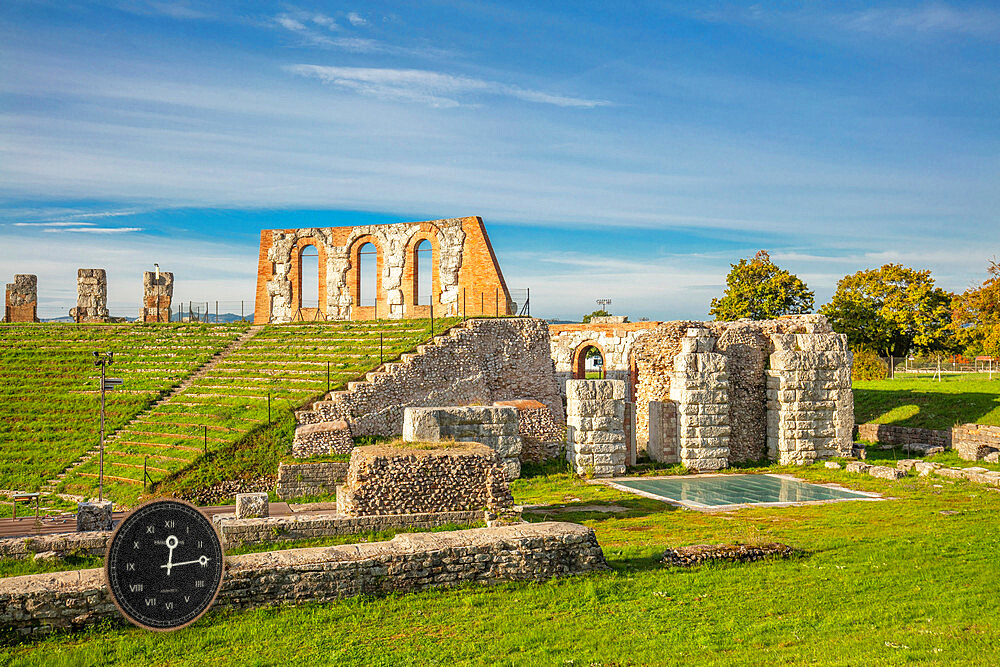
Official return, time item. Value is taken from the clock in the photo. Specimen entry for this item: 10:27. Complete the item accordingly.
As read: 12:14
